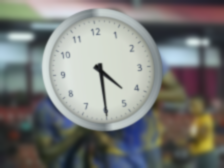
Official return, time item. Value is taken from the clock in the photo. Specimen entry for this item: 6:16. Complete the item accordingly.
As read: 4:30
